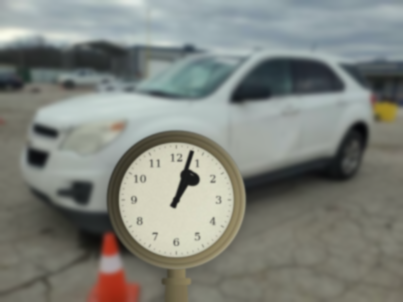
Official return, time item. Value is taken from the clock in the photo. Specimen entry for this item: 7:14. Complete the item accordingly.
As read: 1:03
